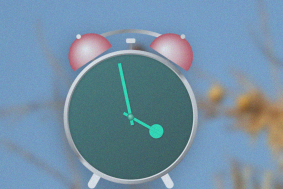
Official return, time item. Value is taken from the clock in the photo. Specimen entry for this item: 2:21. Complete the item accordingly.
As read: 3:58
